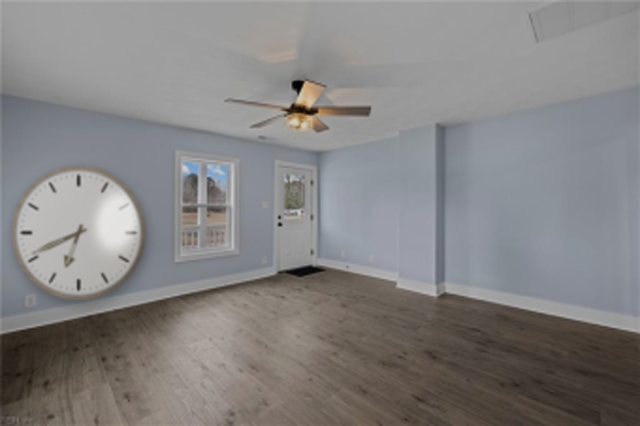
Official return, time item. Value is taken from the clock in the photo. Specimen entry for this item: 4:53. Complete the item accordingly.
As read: 6:41
